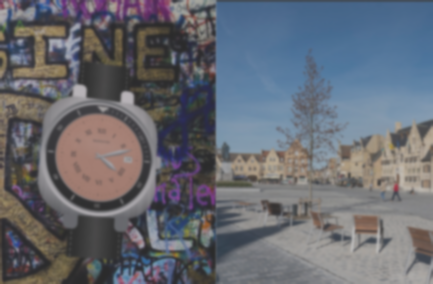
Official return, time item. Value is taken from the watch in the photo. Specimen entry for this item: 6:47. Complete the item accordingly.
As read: 4:12
